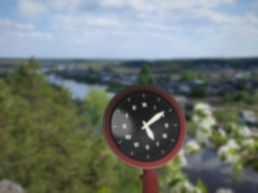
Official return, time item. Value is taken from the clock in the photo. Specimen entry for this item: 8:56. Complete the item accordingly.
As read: 5:09
